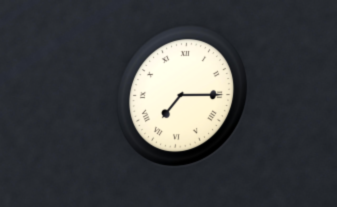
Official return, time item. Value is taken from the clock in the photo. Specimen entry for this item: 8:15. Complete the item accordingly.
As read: 7:15
